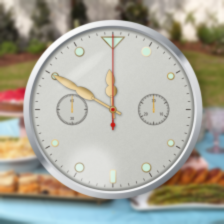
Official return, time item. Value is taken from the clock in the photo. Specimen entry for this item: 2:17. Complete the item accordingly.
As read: 11:50
